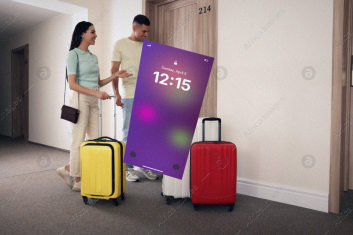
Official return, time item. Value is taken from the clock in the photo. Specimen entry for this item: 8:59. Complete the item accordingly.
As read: 12:15
